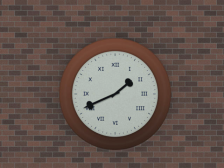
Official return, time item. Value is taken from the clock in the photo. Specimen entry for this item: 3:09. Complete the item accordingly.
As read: 1:41
